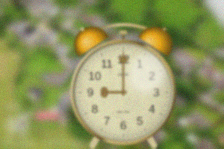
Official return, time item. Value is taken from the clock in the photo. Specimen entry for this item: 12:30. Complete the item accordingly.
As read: 9:00
